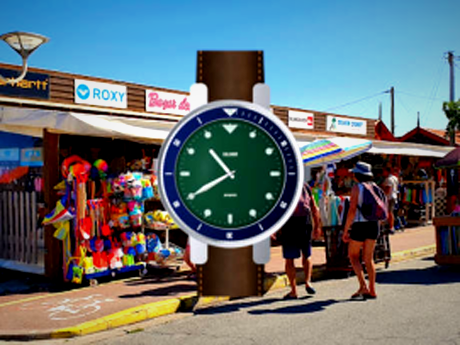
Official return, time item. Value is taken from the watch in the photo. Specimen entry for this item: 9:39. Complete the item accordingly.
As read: 10:40
